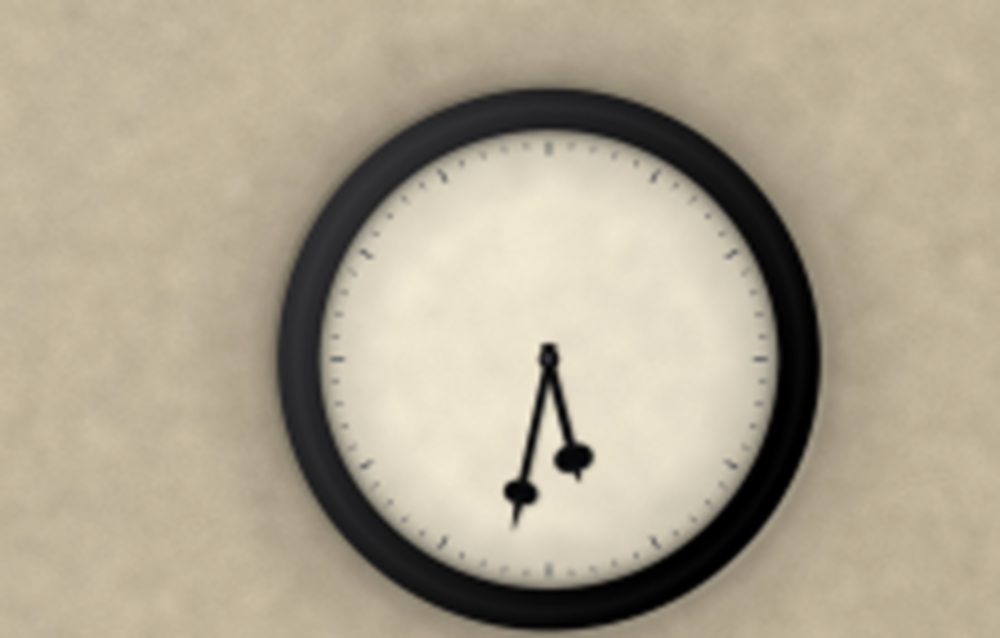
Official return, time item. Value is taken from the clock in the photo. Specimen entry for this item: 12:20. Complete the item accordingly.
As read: 5:32
